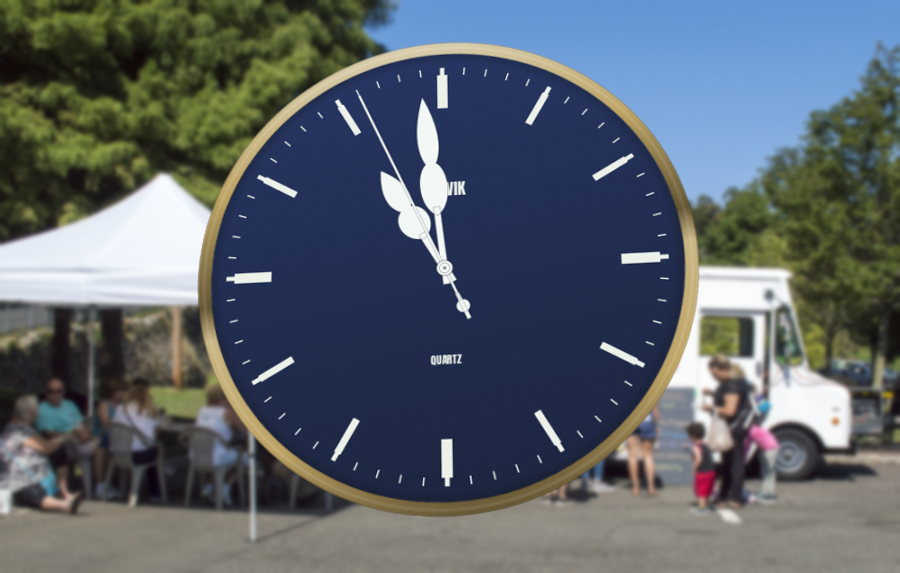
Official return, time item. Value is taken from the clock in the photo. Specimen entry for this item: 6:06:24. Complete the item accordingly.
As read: 10:58:56
